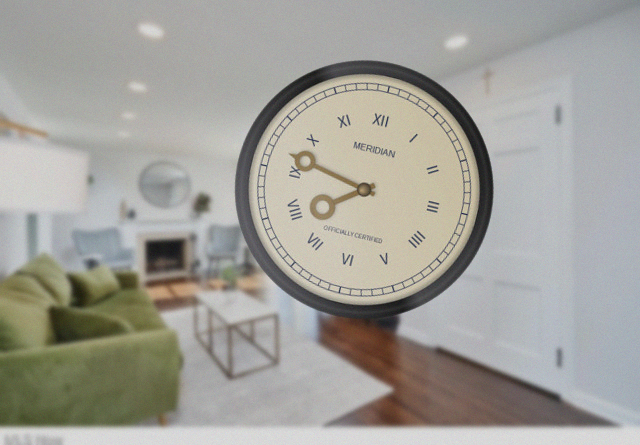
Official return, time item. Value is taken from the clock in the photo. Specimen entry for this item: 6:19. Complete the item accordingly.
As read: 7:47
